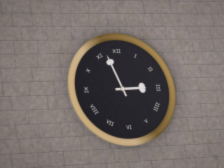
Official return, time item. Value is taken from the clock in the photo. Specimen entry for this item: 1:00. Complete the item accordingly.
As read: 2:57
